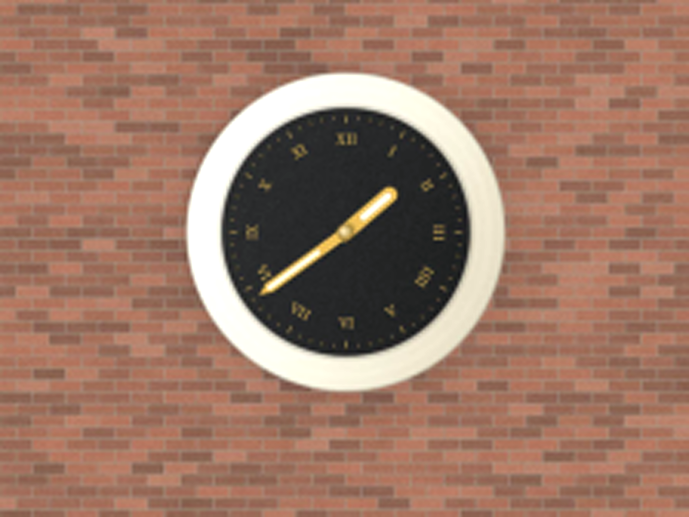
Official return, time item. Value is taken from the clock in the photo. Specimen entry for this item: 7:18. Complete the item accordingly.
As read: 1:39
